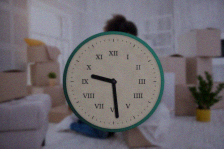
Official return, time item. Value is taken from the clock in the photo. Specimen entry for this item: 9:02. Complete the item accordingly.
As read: 9:29
